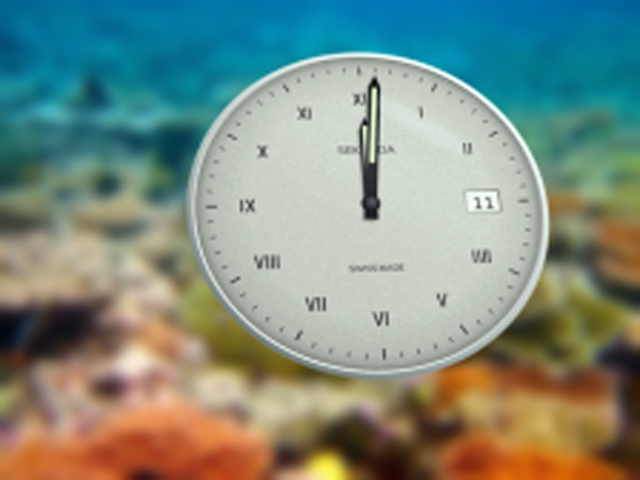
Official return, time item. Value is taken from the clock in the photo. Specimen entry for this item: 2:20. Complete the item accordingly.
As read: 12:01
